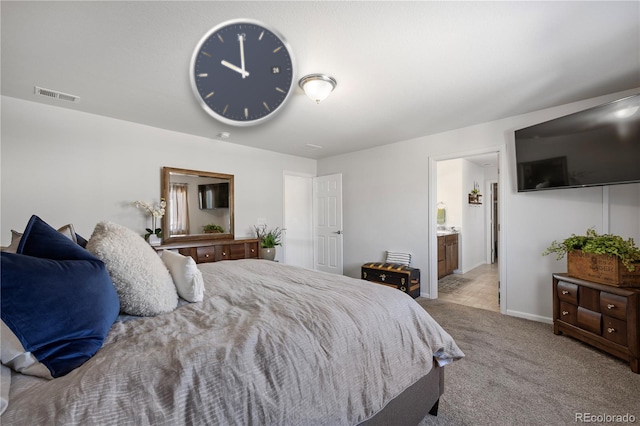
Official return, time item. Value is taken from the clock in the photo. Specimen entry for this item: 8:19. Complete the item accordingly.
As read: 10:00
